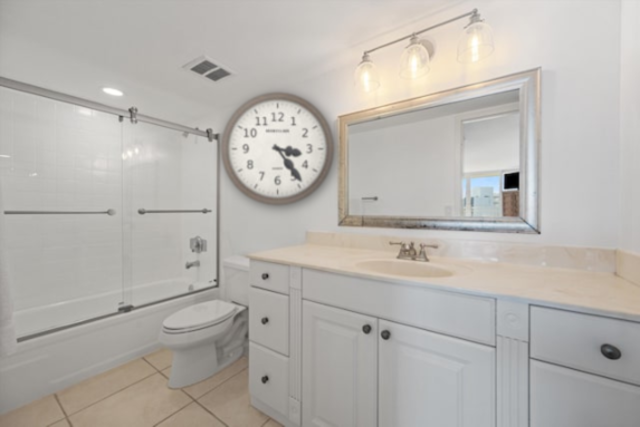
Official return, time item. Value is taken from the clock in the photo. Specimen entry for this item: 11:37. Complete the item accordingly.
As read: 3:24
